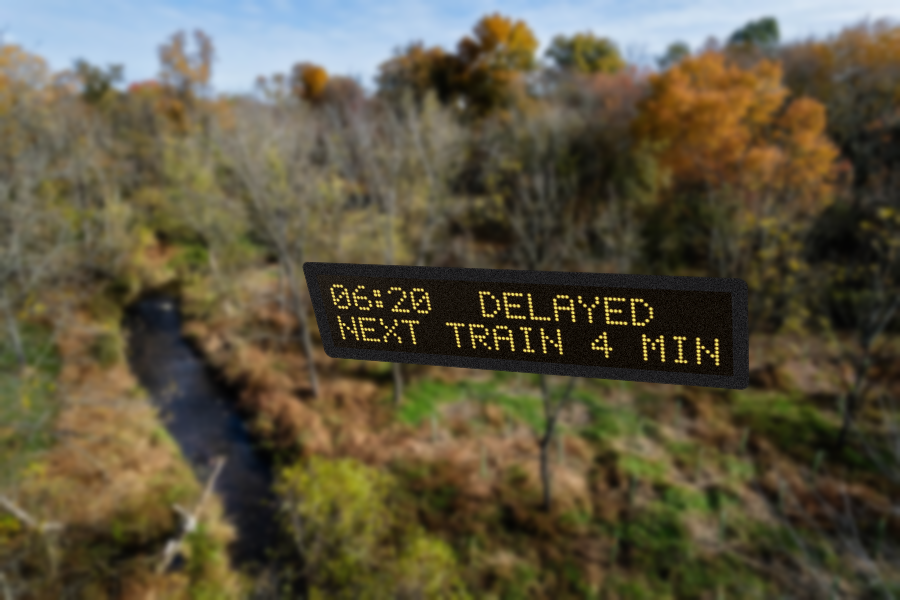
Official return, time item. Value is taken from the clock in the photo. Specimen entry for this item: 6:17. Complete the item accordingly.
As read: 6:20
